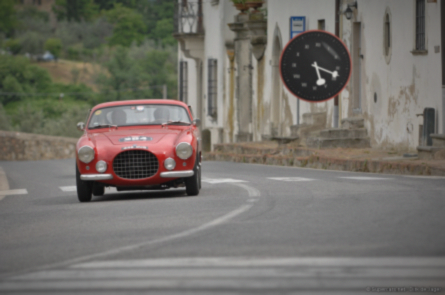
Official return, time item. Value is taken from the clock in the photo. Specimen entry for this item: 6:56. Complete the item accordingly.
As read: 5:18
